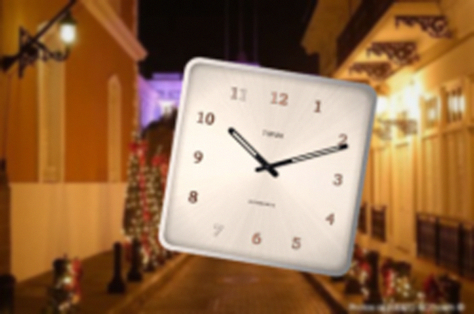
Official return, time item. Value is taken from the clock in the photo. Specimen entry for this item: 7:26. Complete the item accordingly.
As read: 10:11
